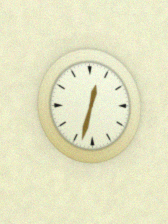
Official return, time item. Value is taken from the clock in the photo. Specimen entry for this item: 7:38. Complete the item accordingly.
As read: 12:33
